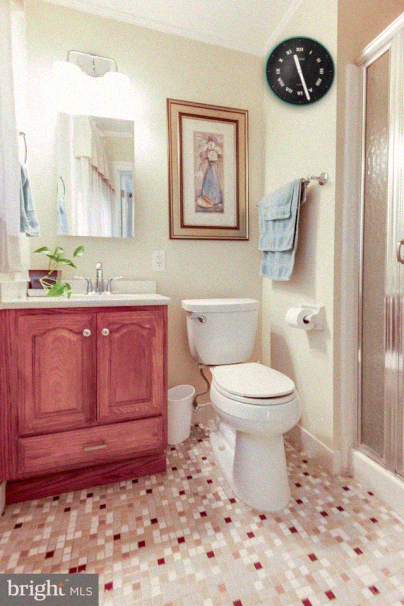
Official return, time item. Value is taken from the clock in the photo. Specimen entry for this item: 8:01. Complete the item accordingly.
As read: 11:27
